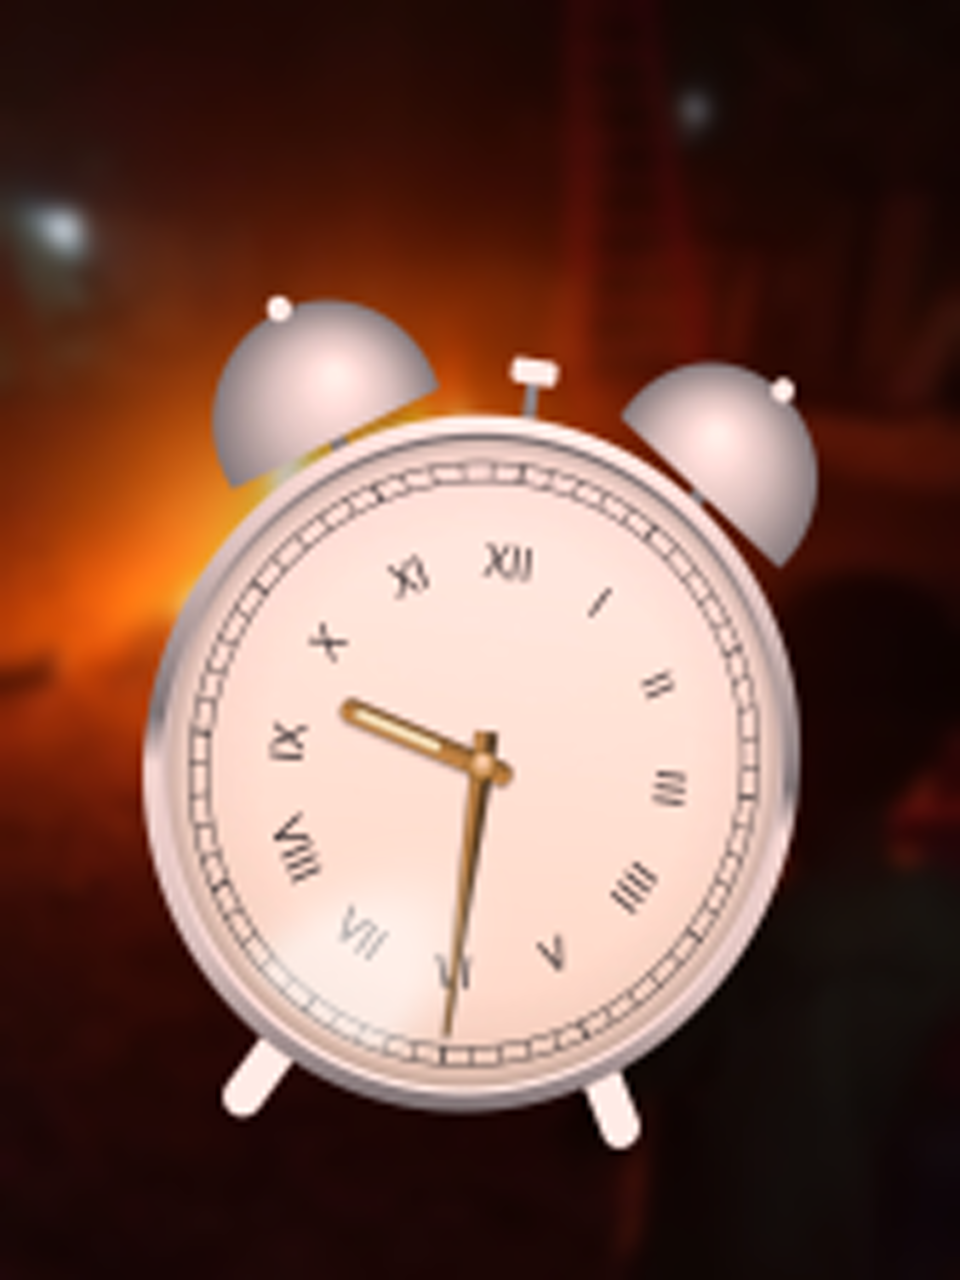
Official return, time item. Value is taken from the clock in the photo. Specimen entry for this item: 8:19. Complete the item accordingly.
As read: 9:30
